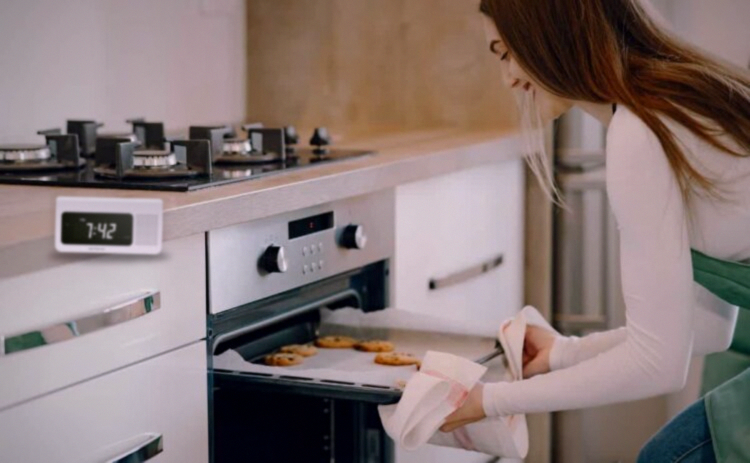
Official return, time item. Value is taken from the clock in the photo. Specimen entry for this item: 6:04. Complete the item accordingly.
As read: 7:42
